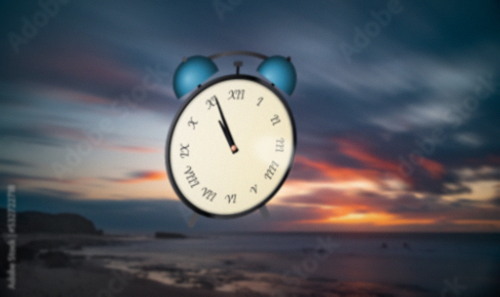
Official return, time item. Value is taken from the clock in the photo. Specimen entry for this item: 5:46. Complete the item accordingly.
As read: 10:56
